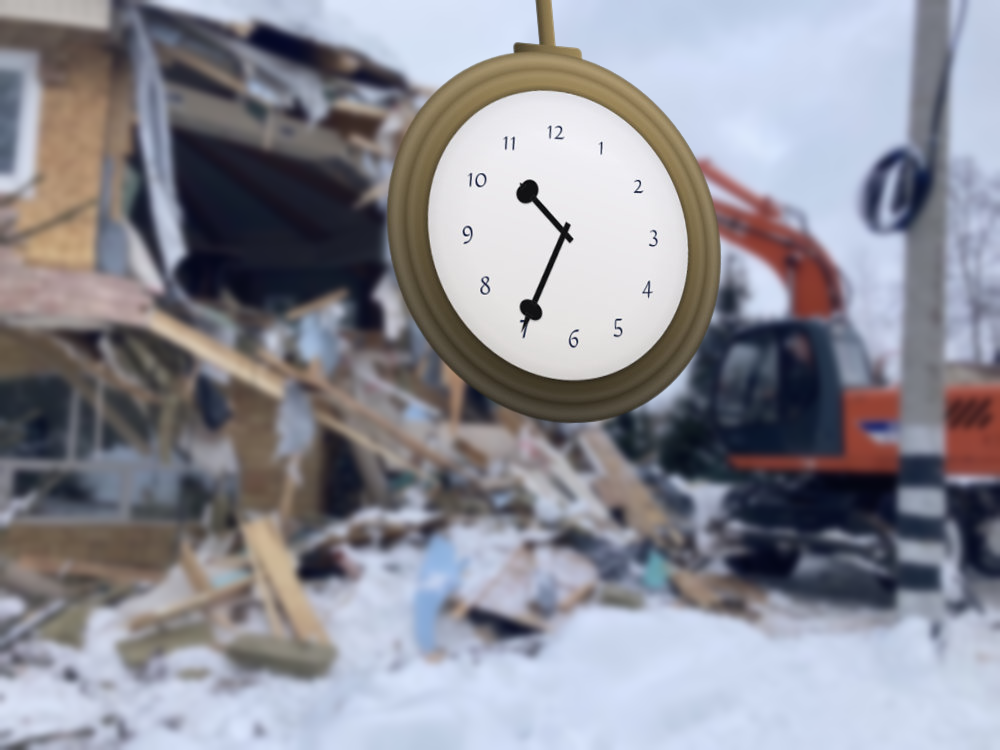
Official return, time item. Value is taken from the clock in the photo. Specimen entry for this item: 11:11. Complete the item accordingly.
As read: 10:35
